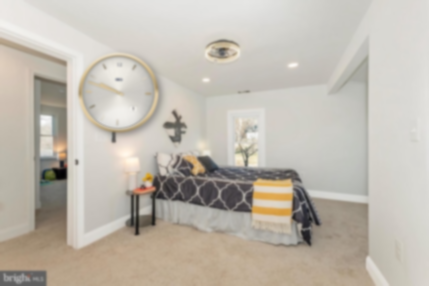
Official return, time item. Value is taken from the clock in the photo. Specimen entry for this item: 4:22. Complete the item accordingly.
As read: 9:48
